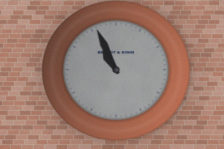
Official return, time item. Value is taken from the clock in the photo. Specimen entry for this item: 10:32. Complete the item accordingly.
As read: 10:56
